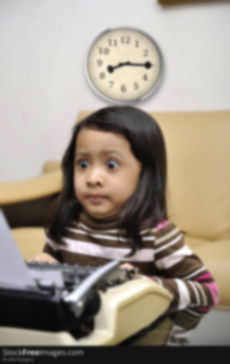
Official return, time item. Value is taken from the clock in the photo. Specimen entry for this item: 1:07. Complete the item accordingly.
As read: 8:15
